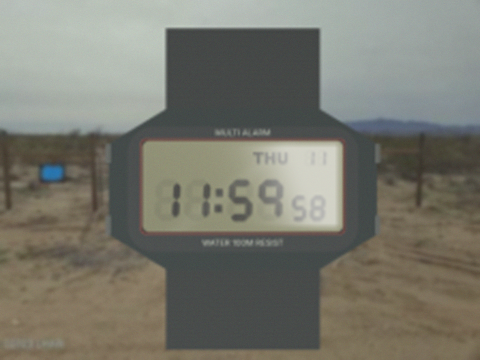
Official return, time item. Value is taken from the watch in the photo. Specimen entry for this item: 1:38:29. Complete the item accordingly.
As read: 11:59:58
